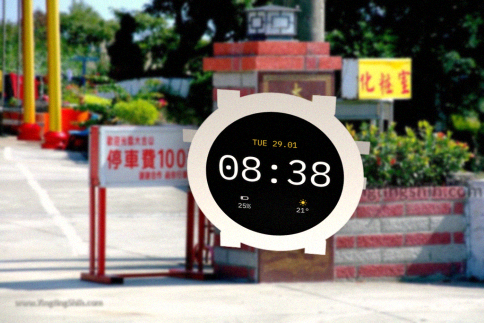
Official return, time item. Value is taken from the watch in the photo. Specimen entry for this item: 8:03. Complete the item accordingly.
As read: 8:38
